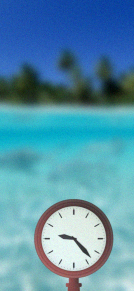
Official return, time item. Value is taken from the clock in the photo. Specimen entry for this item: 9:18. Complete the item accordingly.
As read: 9:23
